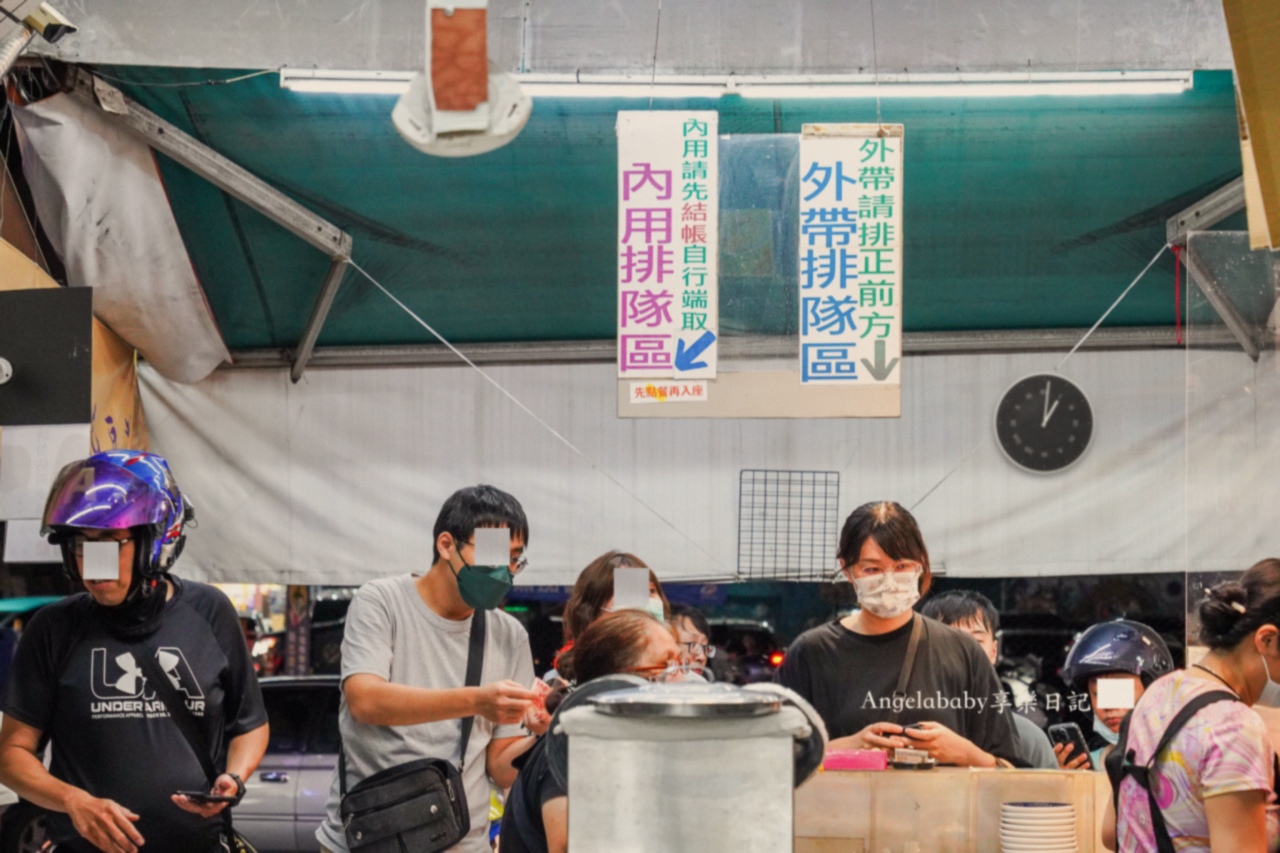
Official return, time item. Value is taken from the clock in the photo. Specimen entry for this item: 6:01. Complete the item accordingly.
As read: 1:01
